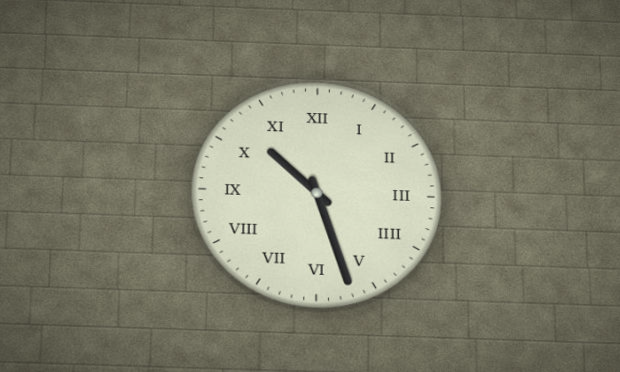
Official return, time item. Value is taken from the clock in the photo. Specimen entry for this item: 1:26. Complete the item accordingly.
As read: 10:27
